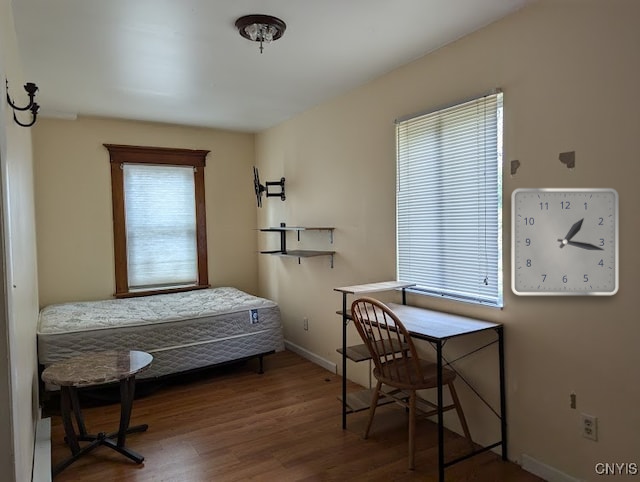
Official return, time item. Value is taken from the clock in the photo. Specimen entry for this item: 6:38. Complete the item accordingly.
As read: 1:17
